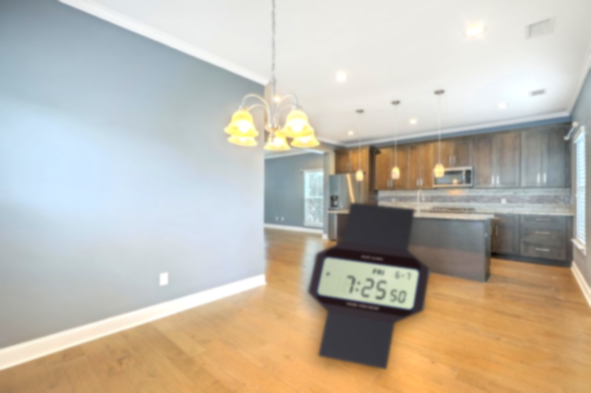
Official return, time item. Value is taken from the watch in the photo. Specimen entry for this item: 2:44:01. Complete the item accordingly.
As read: 7:25:50
